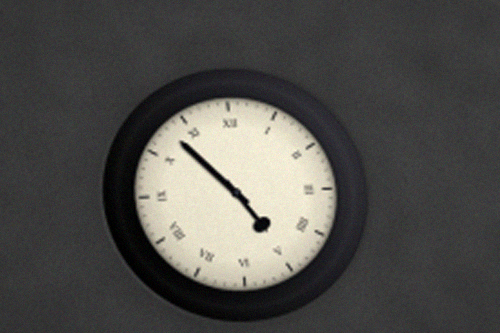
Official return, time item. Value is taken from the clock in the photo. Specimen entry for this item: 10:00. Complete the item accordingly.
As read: 4:53
